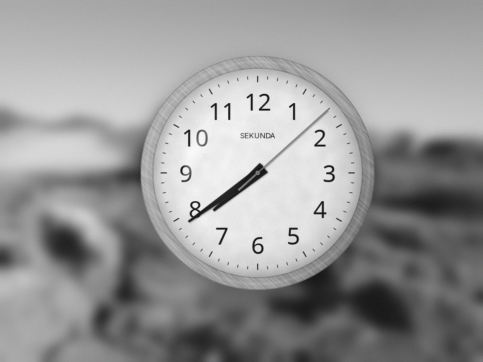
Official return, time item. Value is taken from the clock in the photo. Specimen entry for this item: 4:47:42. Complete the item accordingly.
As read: 7:39:08
